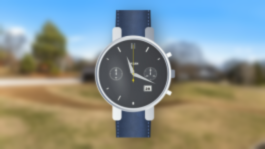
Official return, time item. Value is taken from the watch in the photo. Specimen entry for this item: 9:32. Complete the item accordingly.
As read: 11:19
